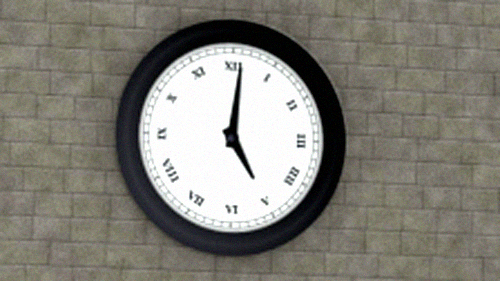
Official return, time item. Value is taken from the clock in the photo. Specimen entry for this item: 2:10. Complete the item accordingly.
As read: 5:01
